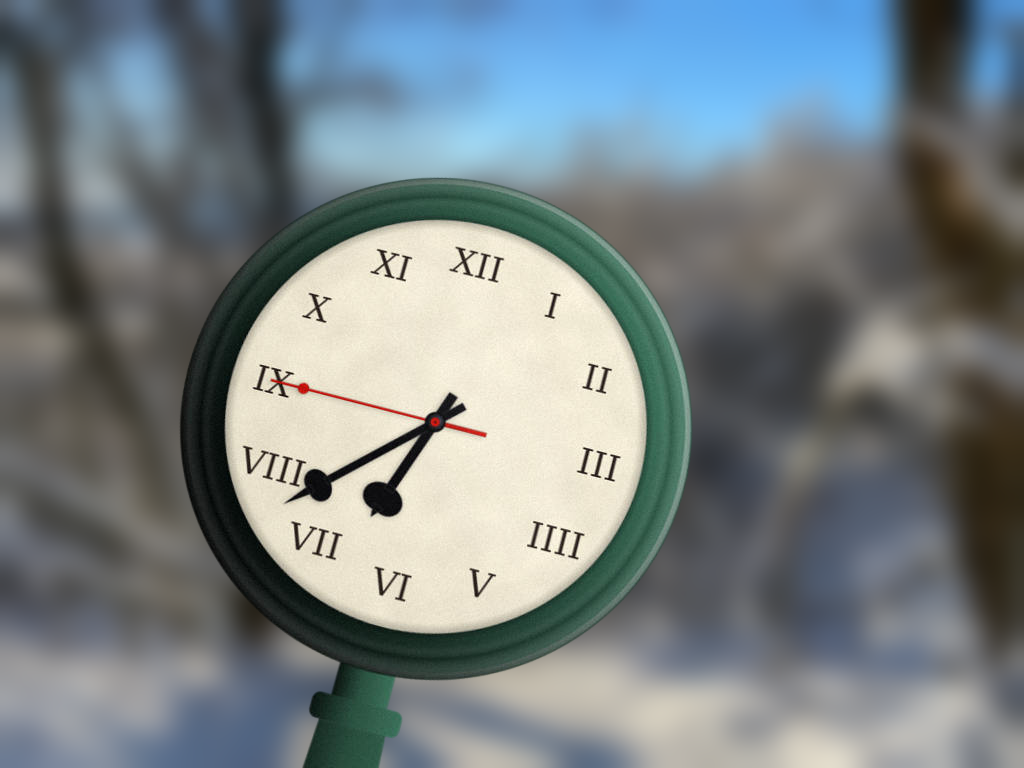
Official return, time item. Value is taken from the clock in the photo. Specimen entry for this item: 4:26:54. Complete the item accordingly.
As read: 6:37:45
